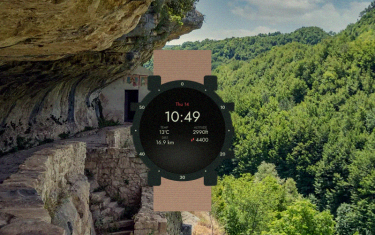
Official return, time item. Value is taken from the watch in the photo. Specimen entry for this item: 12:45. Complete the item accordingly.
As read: 10:49
